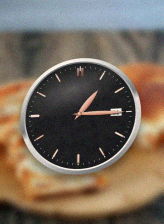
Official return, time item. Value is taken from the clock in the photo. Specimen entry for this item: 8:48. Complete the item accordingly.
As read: 1:15
